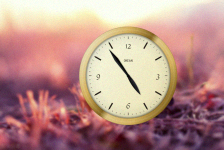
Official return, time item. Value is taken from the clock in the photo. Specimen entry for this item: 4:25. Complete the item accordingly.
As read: 4:54
